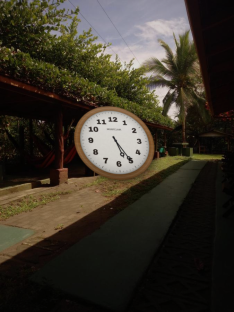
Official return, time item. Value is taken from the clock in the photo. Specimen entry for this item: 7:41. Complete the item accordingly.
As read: 5:25
